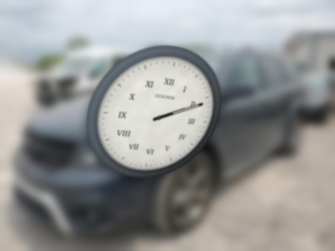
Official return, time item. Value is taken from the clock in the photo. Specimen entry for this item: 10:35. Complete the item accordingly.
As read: 2:11
